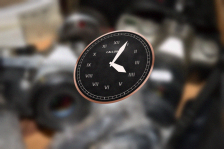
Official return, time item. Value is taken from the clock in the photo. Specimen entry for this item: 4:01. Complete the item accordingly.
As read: 4:04
